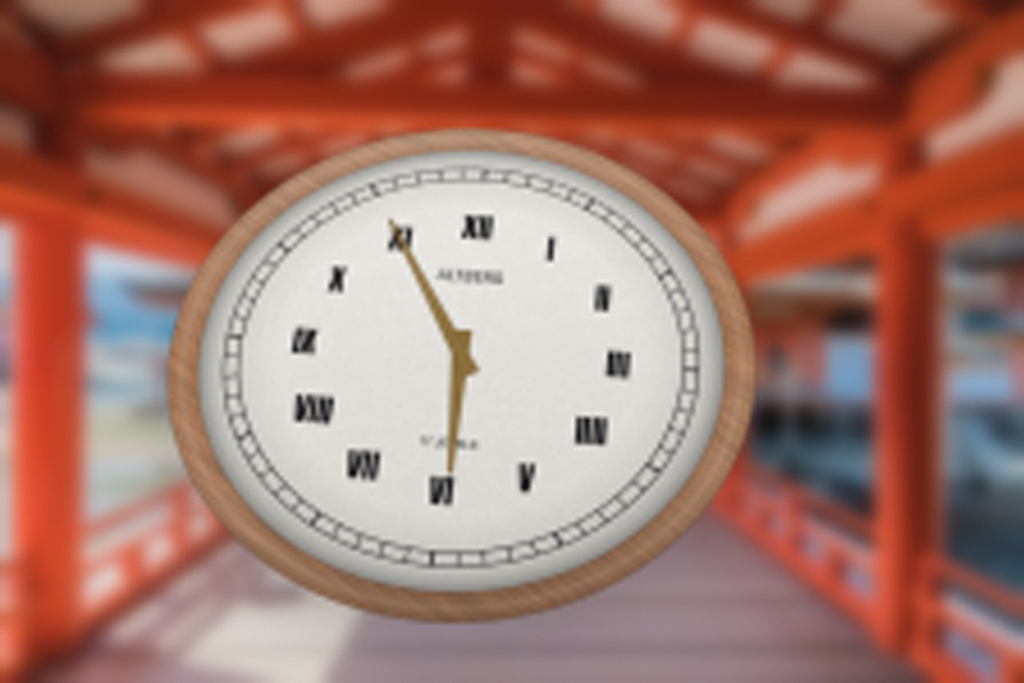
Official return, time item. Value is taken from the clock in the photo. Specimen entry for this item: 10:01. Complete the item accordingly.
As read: 5:55
